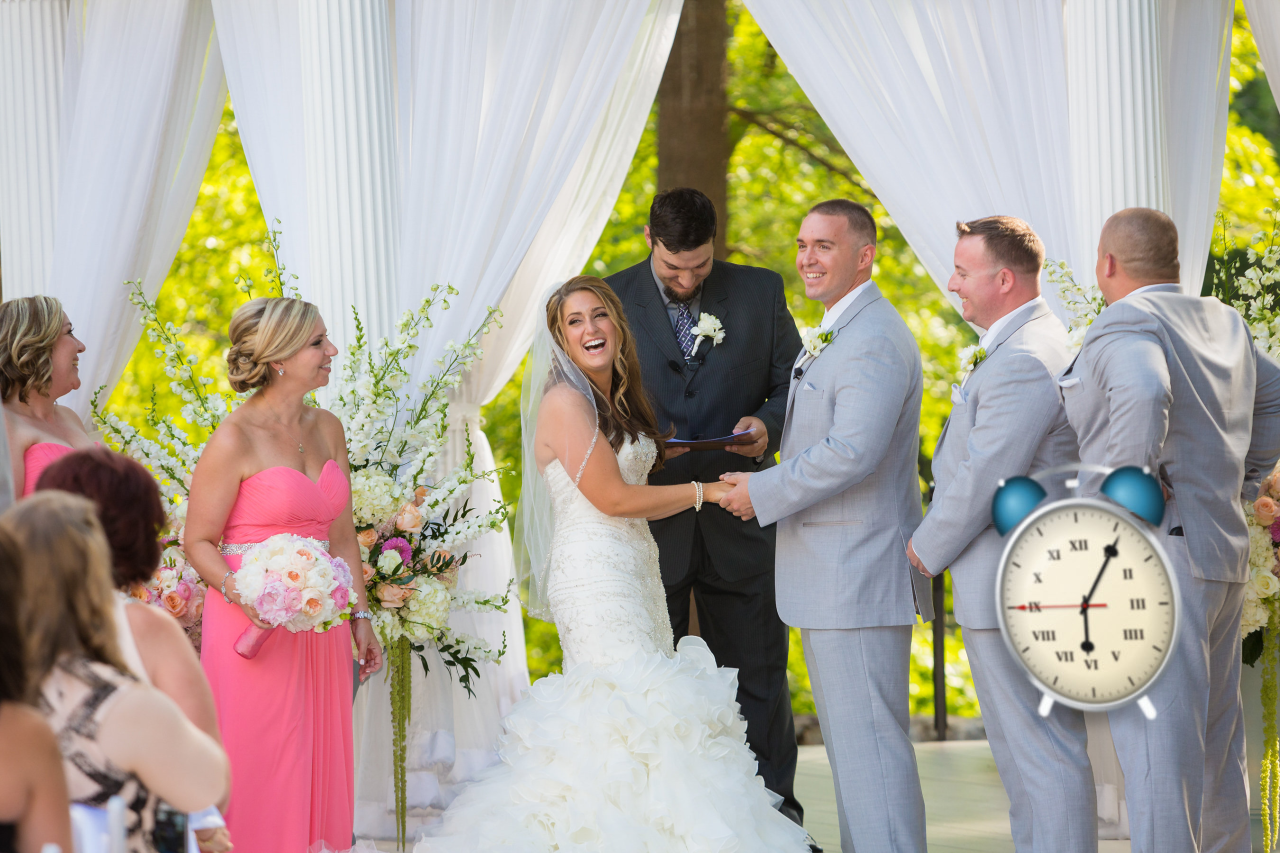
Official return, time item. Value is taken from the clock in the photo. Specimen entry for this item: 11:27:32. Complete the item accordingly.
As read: 6:05:45
